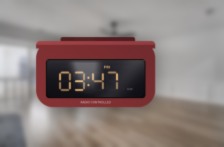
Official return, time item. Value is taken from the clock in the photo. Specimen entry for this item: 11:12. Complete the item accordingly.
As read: 3:47
